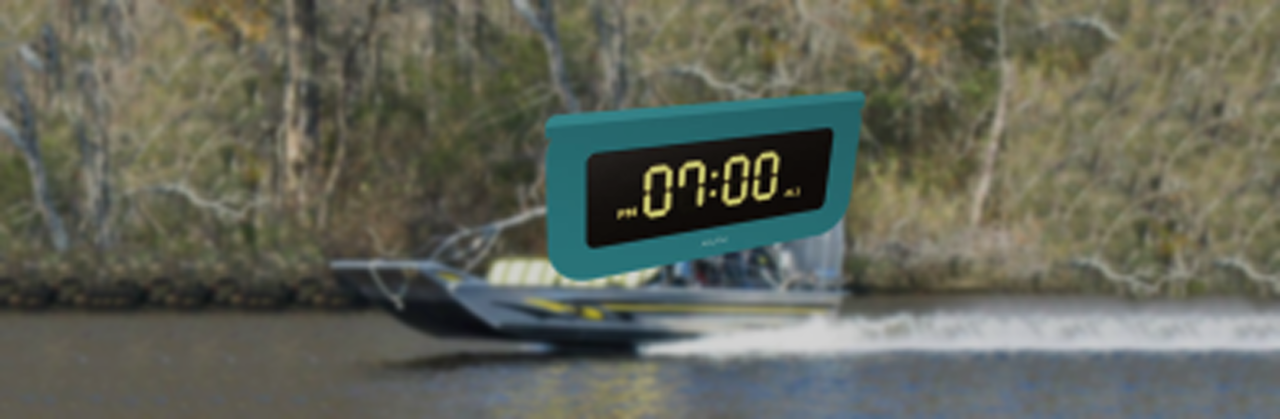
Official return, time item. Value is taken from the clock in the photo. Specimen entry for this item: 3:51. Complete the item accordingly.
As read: 7:00
